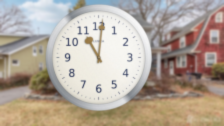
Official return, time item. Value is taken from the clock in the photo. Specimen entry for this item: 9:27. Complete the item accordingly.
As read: 11:01
